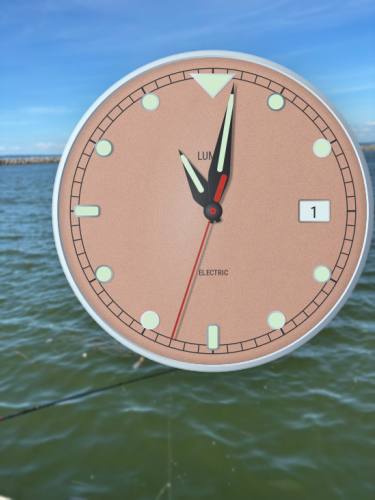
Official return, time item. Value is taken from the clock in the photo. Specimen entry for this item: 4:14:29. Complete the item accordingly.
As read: 11:01:33
